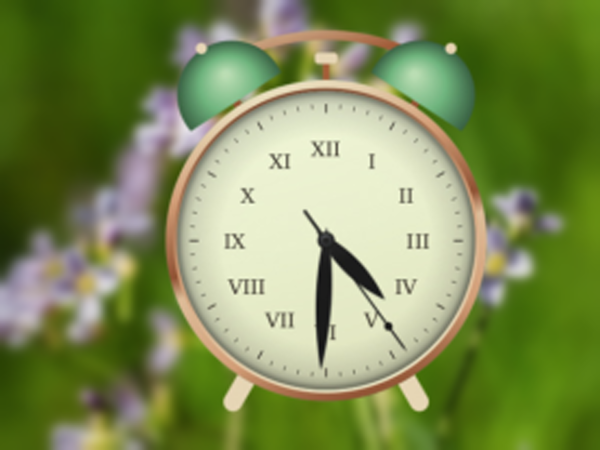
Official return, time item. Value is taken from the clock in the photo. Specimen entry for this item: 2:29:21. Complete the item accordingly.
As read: 4:30:24
